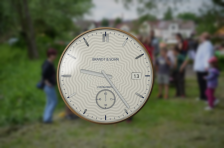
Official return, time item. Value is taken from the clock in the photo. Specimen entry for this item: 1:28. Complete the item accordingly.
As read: 9:24
